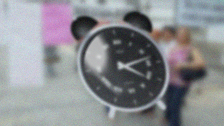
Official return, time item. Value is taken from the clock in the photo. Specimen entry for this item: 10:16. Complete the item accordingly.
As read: 4:13
